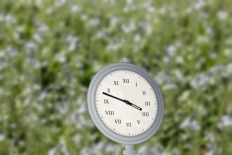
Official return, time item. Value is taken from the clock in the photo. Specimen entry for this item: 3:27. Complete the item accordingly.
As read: 3:48
